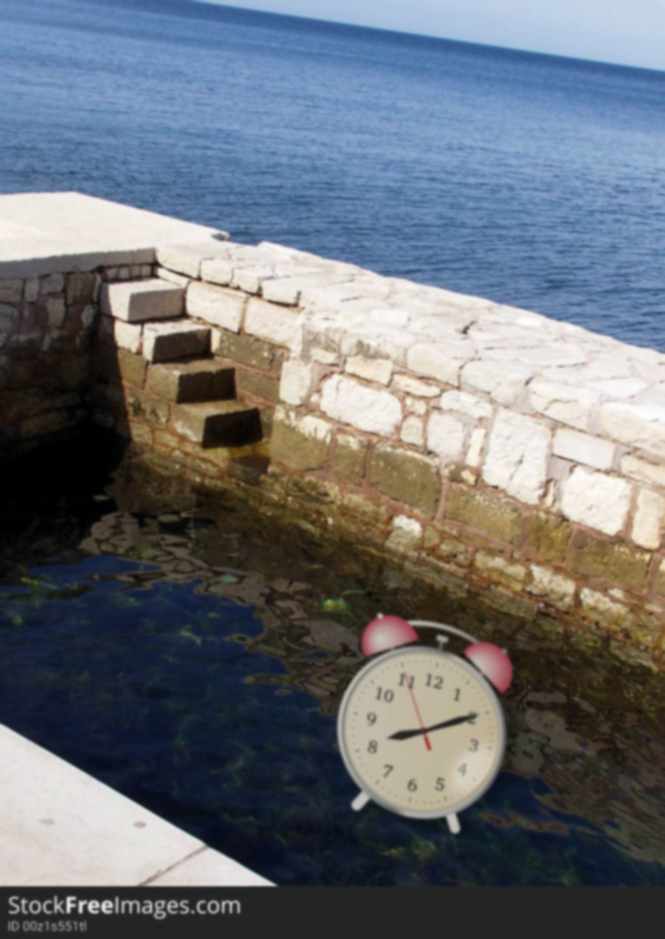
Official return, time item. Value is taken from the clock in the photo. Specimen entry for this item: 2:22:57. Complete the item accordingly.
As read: 8:09:55
